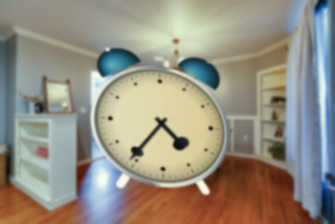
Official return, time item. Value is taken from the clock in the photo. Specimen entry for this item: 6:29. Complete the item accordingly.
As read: 4:36
